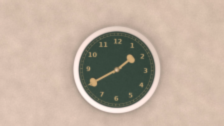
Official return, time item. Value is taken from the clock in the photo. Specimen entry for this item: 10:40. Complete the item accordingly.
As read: 1:40
